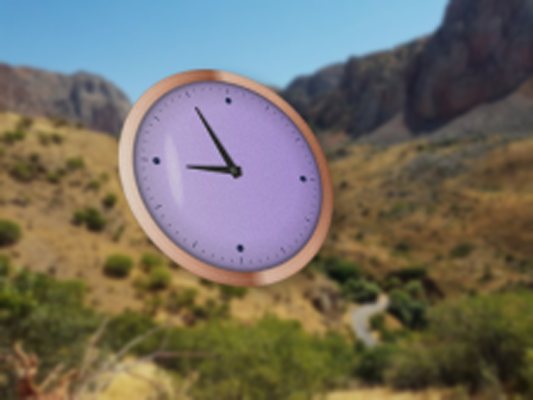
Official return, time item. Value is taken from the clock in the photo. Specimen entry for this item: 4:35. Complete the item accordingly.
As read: 8:55
